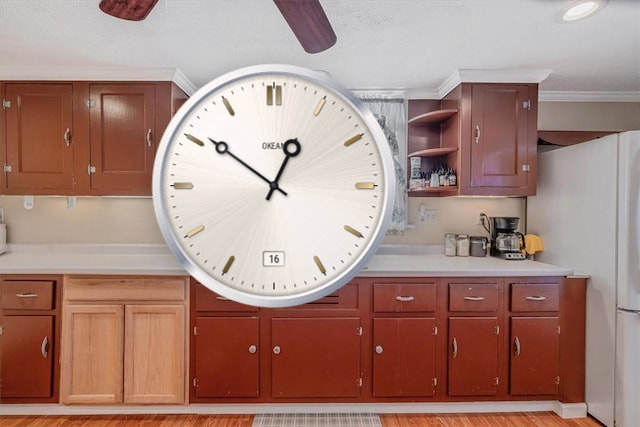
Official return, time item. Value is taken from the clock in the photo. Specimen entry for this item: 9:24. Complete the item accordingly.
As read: 12:51
